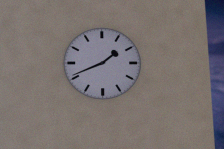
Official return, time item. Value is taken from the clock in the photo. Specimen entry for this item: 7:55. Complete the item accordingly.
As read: 1:41
